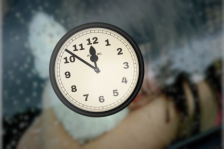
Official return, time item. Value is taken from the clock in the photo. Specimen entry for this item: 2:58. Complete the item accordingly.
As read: 11:52
